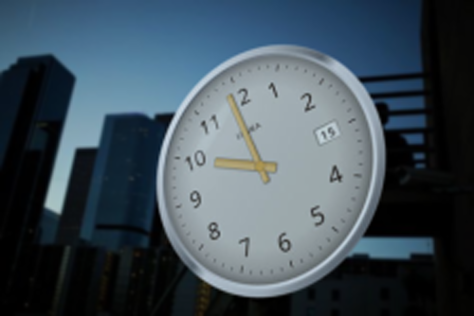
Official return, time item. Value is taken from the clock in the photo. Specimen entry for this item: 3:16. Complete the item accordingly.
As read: 9:59
